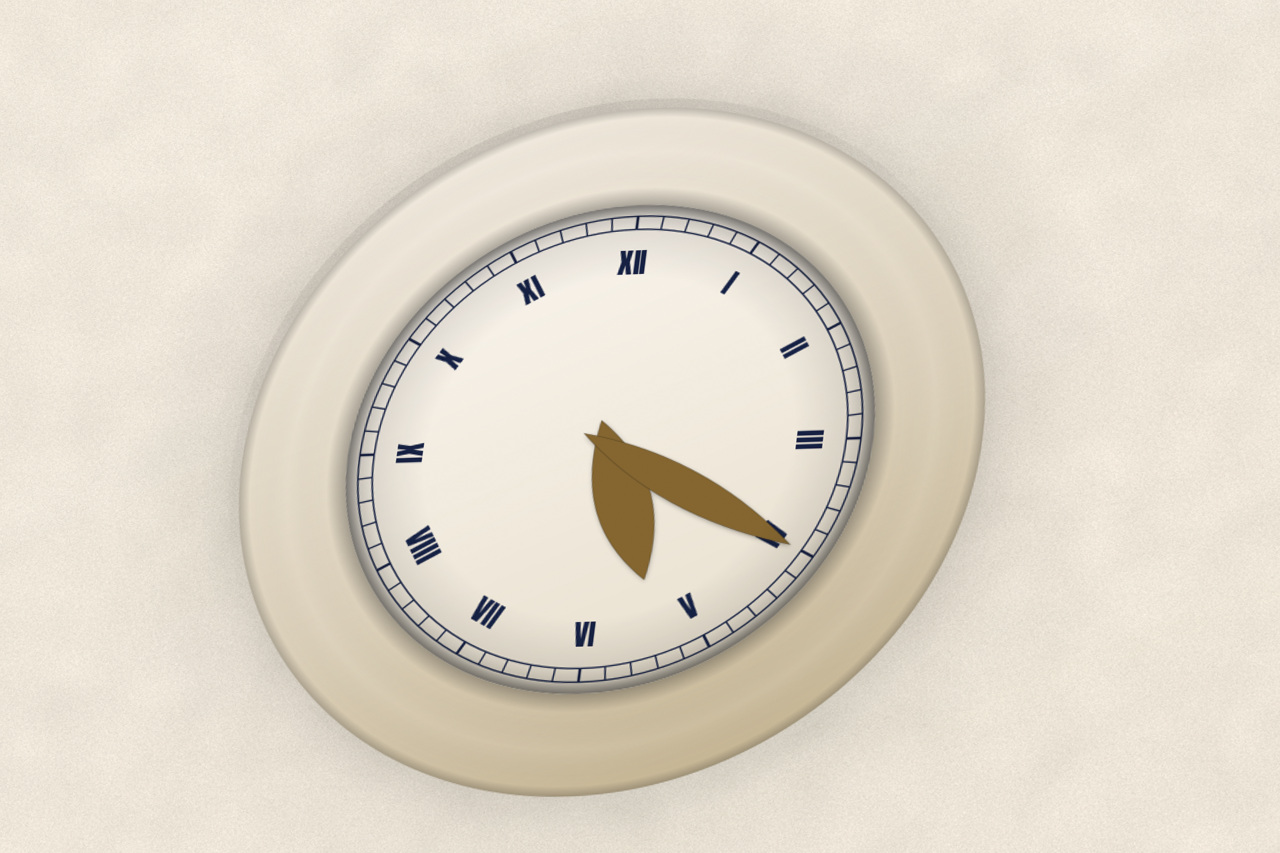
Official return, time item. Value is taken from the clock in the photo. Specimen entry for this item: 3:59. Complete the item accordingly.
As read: 5:20
